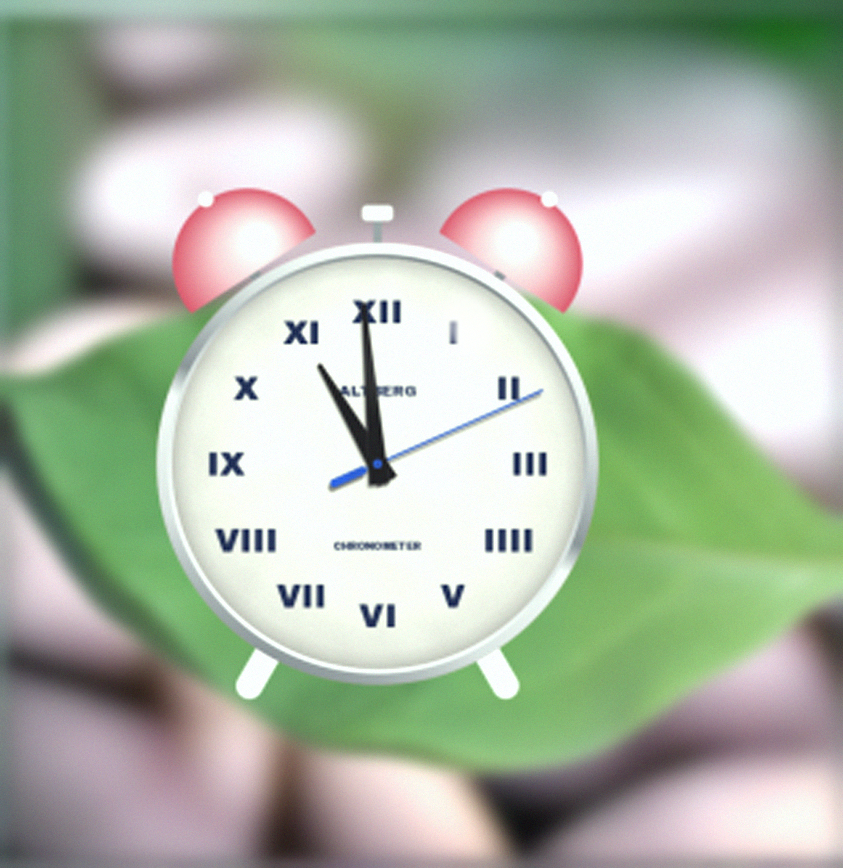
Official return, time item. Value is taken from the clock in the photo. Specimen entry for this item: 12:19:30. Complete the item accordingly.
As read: 10:59:11
